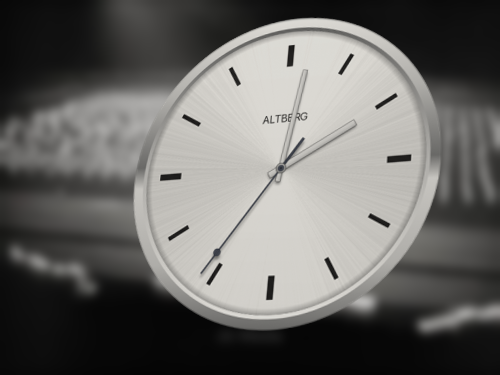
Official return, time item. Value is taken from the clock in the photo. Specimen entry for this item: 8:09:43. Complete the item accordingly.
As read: 2:01:36
